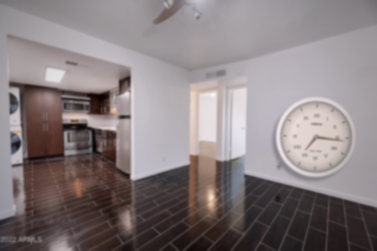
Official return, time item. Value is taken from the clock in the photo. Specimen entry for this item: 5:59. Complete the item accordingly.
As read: 7:16
